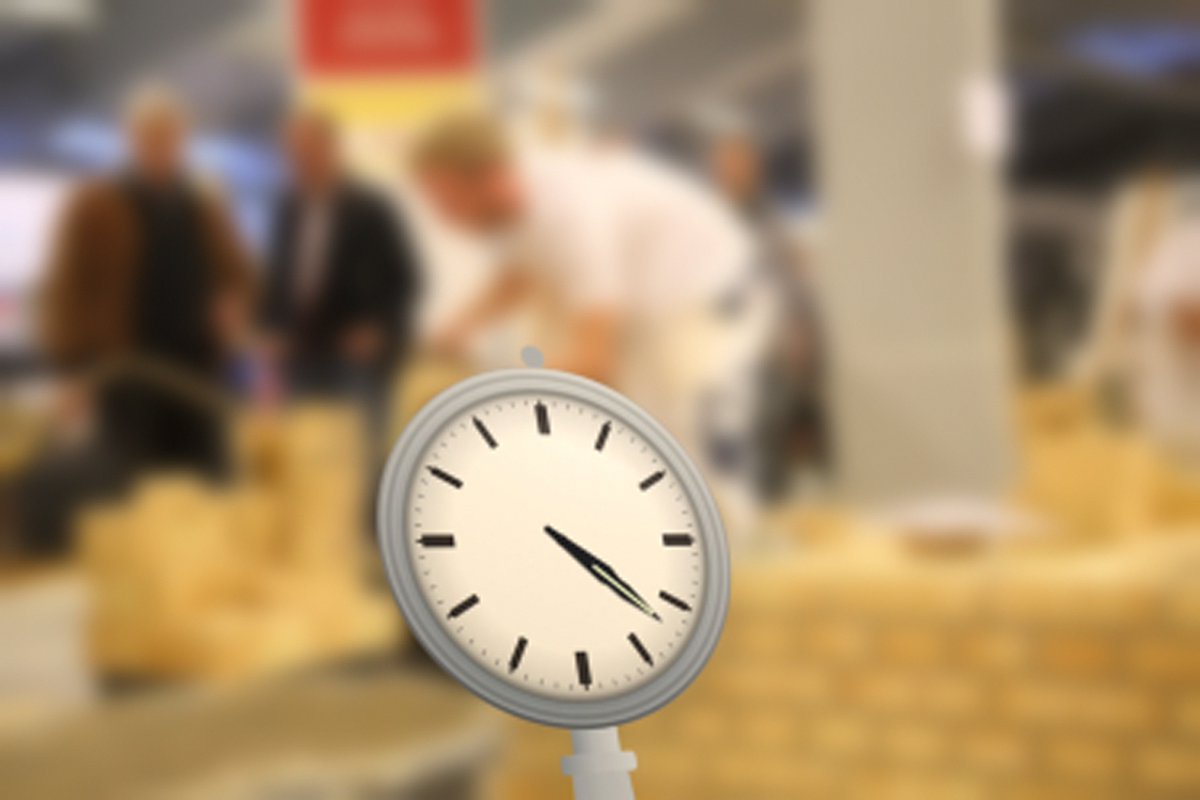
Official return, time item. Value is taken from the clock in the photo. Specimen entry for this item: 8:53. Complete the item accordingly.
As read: 4:22
